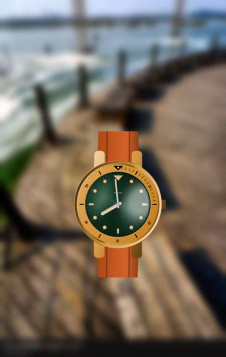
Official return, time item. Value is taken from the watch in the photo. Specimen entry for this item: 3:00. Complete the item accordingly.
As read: 7:59
